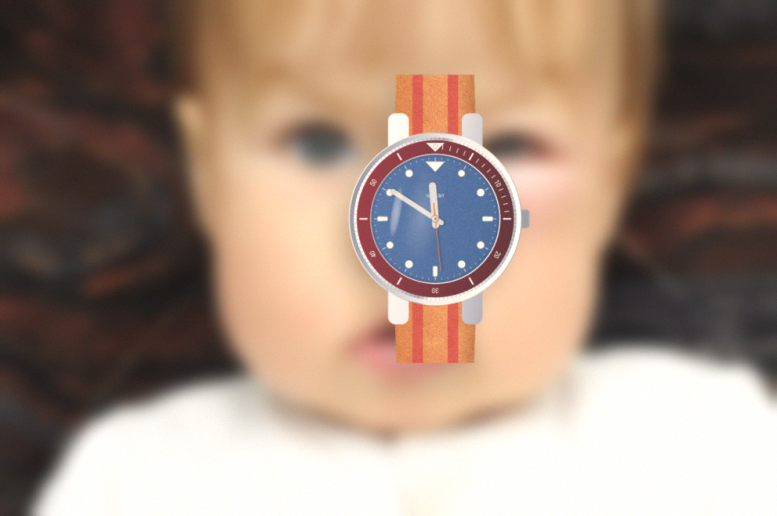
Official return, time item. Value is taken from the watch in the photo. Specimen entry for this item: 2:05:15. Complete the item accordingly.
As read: 11:50:29
